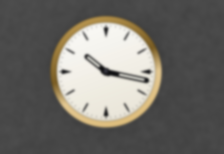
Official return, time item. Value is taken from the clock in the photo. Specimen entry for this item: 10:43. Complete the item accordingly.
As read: 10:17
